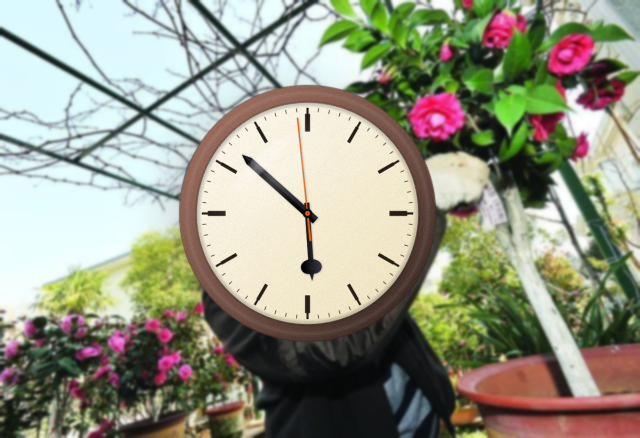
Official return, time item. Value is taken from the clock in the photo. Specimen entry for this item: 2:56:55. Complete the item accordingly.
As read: 5:51:59
